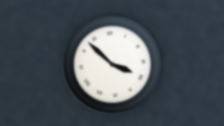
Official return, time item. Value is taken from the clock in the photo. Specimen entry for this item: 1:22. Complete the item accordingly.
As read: 3:53
